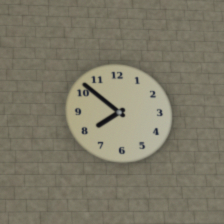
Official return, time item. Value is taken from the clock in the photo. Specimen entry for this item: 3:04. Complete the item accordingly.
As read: 7:52
